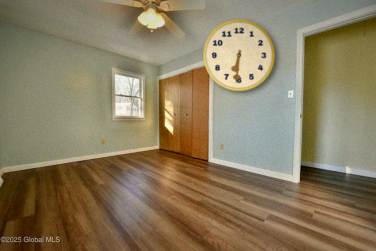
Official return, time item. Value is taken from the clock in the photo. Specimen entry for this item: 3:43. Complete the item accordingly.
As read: 6:31
